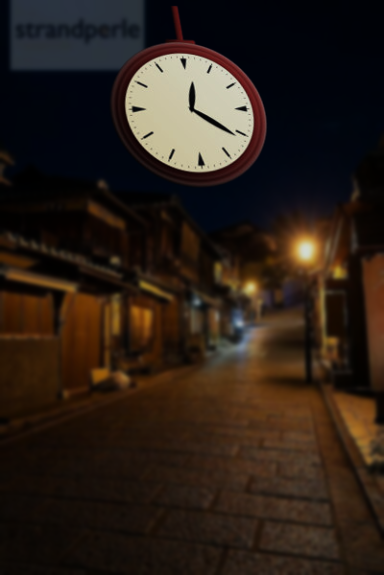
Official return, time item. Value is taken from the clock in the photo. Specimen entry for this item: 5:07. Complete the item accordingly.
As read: 12:21
